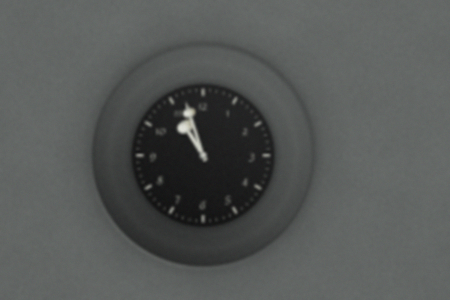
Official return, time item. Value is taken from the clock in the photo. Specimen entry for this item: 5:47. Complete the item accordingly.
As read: 10:57
